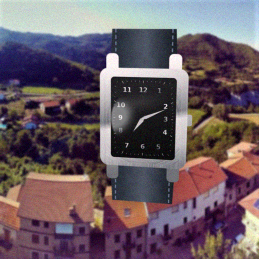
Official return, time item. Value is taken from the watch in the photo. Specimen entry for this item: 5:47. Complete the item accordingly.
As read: 7:11
